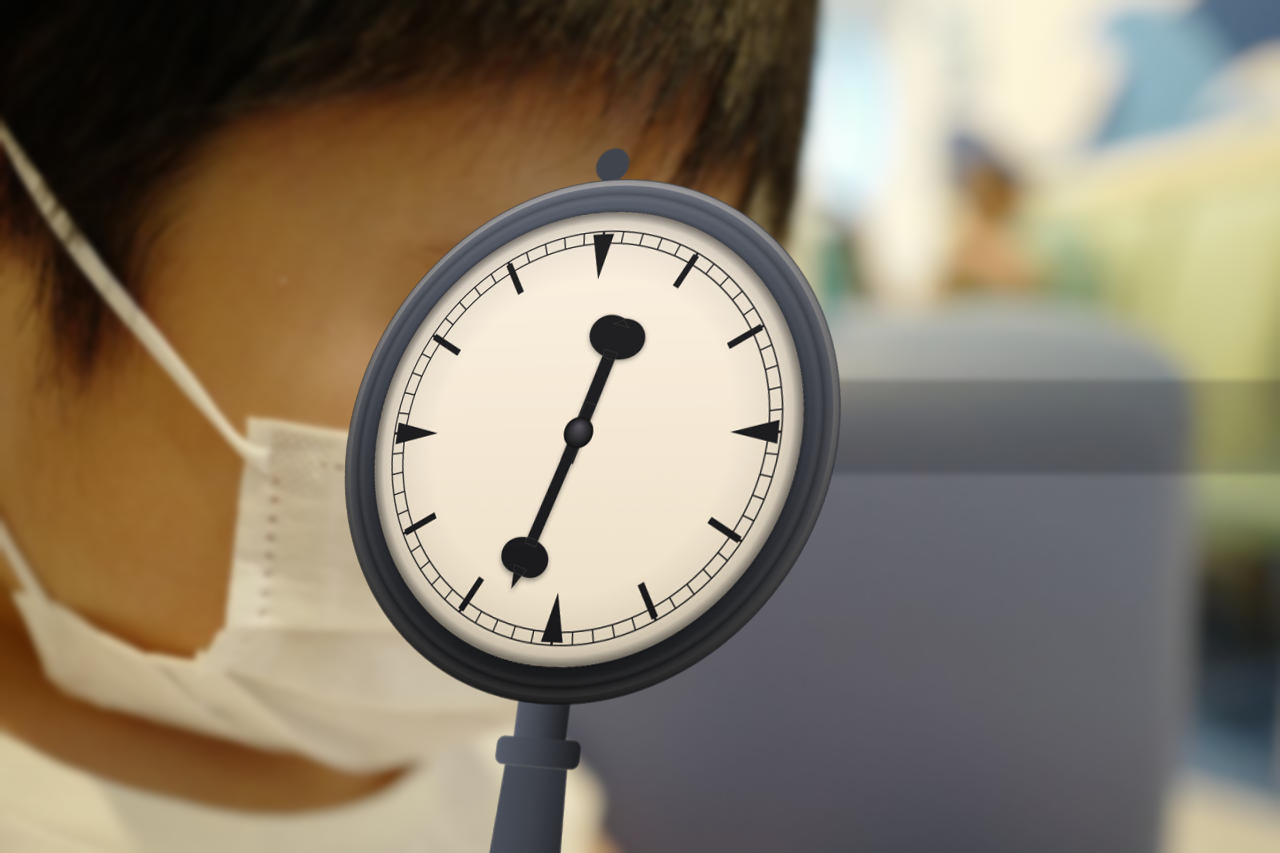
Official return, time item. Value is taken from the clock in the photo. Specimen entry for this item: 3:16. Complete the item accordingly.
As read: 12:33
